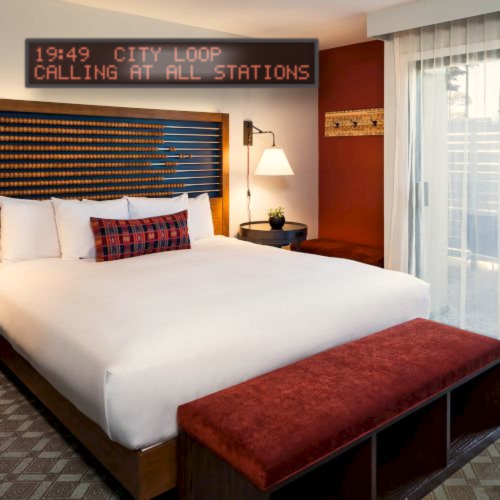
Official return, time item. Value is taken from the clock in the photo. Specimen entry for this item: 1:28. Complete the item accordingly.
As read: 19:49
